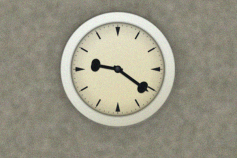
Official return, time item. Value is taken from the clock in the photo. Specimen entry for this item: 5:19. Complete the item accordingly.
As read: 9:21
